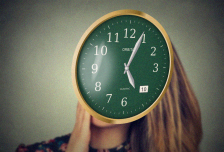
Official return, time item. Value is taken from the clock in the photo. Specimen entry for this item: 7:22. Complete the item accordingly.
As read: 5:04
